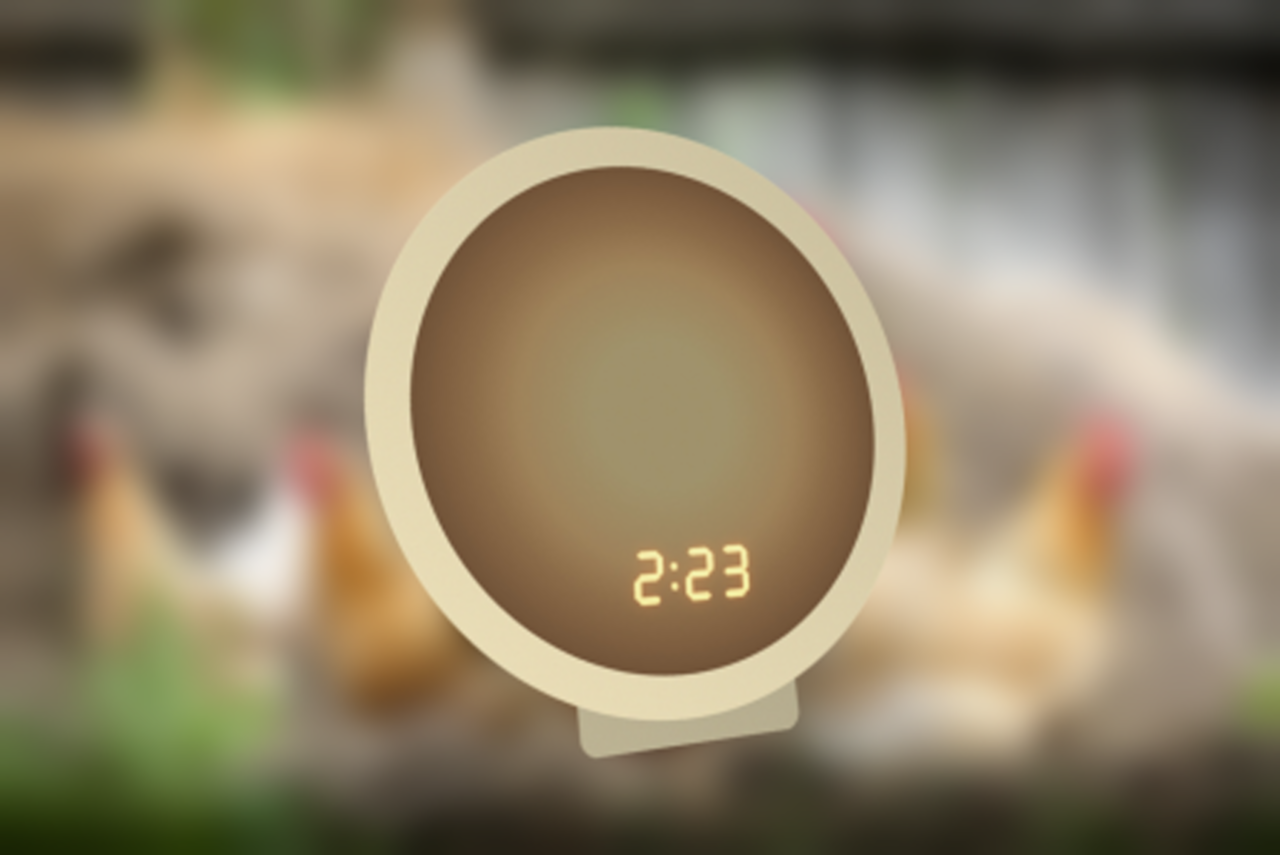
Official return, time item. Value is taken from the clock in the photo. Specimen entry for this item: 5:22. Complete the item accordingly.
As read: 2:23
